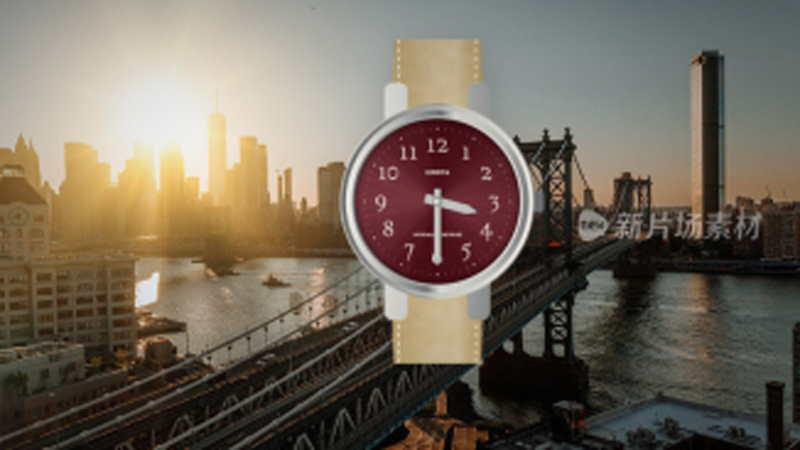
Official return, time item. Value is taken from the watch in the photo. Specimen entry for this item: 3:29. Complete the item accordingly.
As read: 3:30
